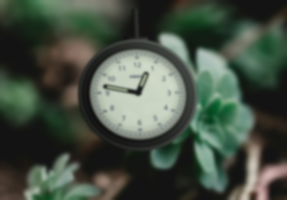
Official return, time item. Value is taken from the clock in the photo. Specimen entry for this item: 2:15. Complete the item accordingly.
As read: 12:47
